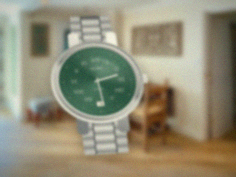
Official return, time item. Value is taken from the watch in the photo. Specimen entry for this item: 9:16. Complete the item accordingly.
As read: 2:29
